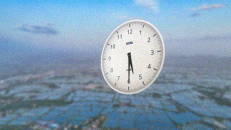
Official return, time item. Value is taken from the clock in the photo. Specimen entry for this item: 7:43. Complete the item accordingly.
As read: 5:30
